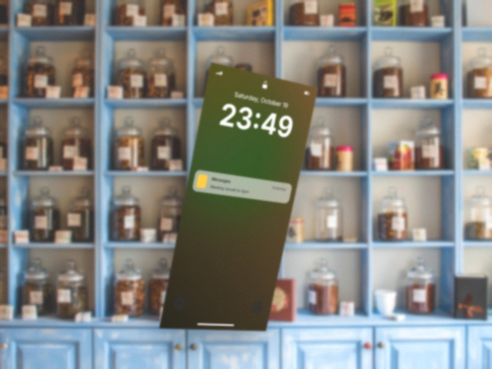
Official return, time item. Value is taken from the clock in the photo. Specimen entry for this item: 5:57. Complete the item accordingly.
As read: 23:49
